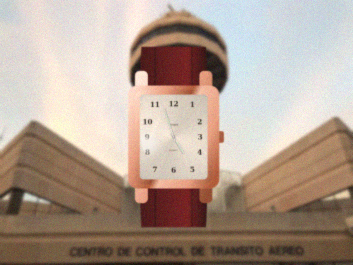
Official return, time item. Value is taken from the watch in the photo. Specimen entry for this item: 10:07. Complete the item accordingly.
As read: 4:57
